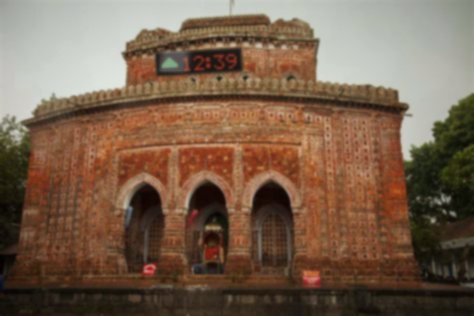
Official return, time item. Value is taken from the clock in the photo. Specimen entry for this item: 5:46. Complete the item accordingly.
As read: 12:39
